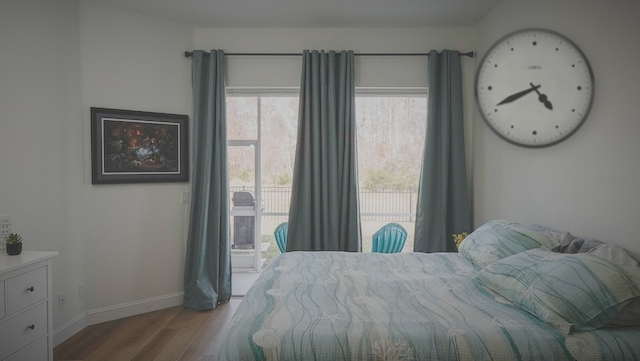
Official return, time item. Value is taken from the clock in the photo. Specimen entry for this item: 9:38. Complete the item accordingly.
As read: 4:41
